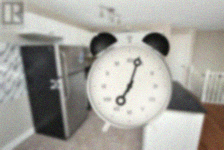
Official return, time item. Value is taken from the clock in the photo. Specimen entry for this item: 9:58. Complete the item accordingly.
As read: 7:03
